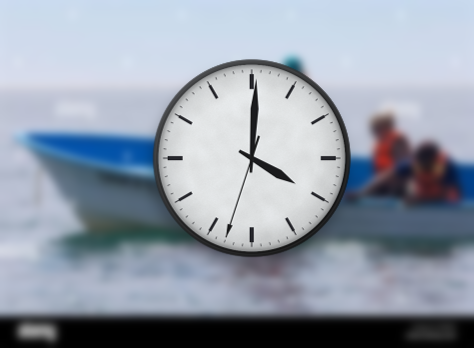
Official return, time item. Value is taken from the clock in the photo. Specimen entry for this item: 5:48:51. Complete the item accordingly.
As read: 4:00:33
